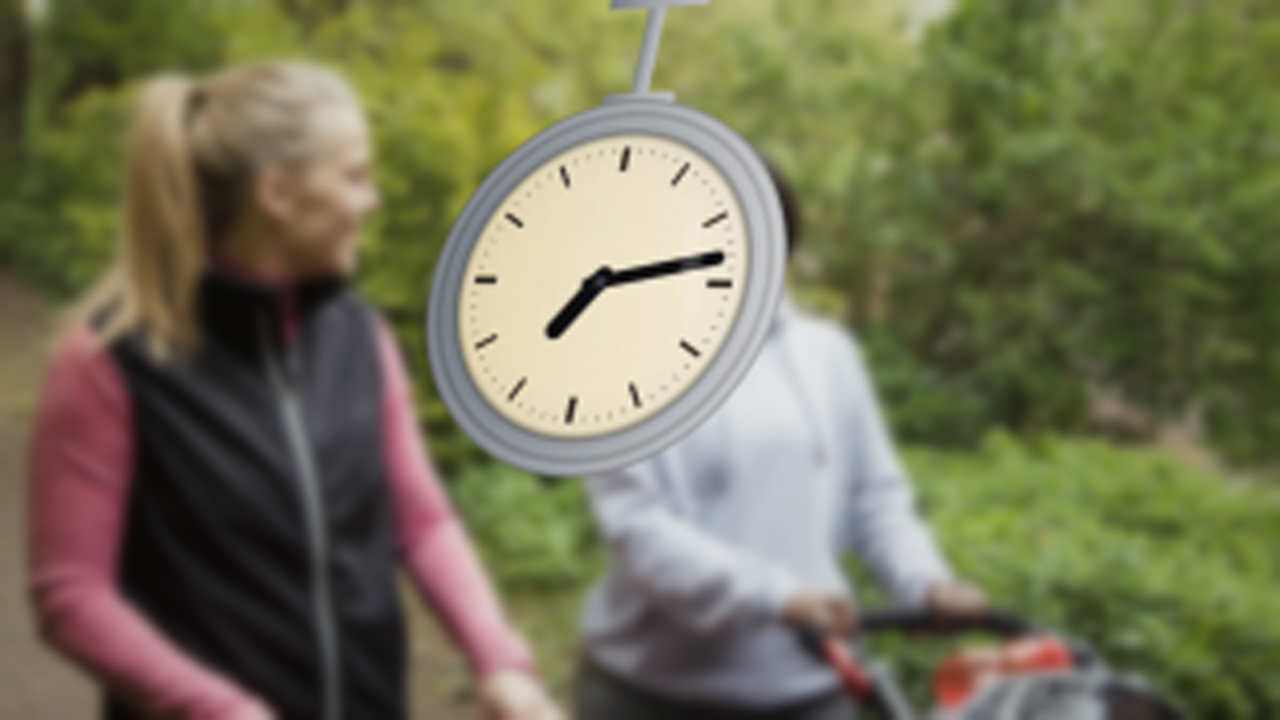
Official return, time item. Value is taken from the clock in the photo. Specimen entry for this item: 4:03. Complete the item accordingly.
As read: 7:13
